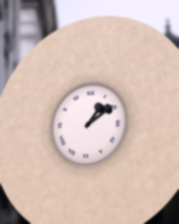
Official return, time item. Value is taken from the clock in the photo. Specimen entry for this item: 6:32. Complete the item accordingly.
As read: 1:09
